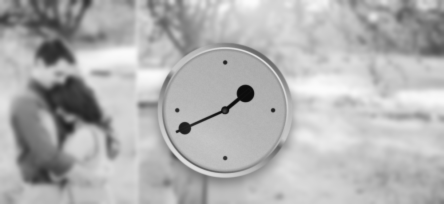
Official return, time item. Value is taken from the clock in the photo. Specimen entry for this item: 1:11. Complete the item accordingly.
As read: 1:41
